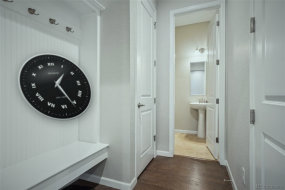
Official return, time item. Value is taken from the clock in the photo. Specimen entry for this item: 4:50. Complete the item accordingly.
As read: 1:26
